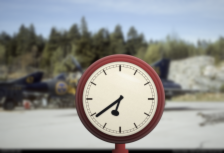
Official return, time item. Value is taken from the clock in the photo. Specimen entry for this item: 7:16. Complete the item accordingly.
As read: 6:39
